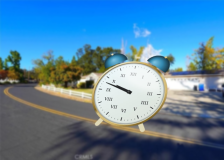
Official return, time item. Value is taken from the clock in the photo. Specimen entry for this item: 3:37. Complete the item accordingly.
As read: 9:48
